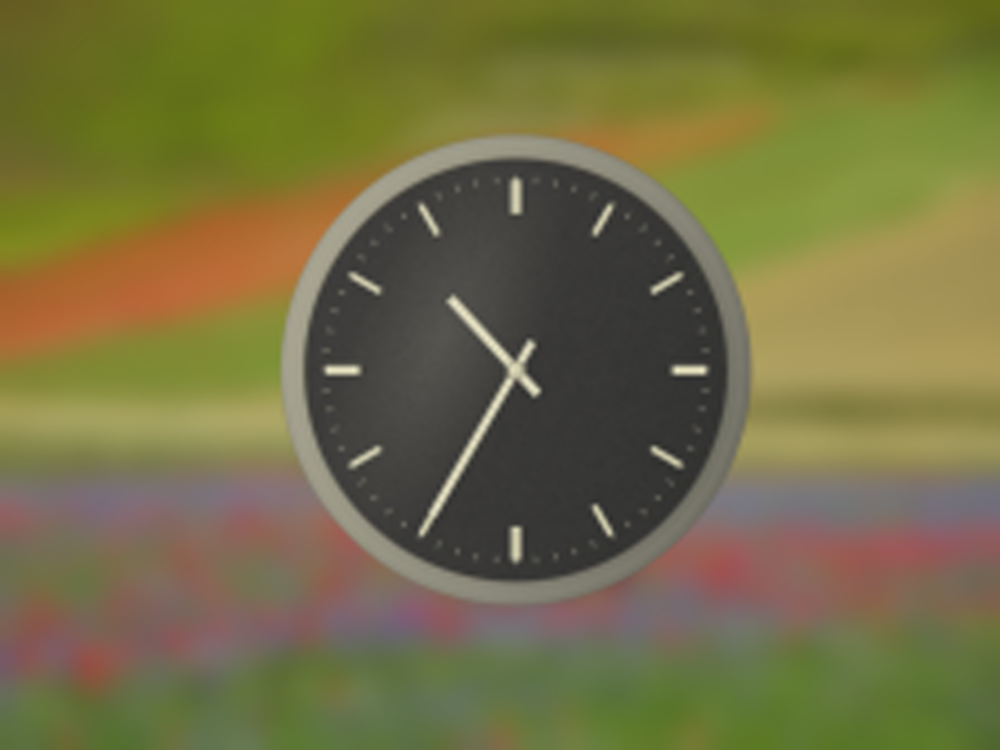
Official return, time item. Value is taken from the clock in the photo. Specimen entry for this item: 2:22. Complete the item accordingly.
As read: 10:35
